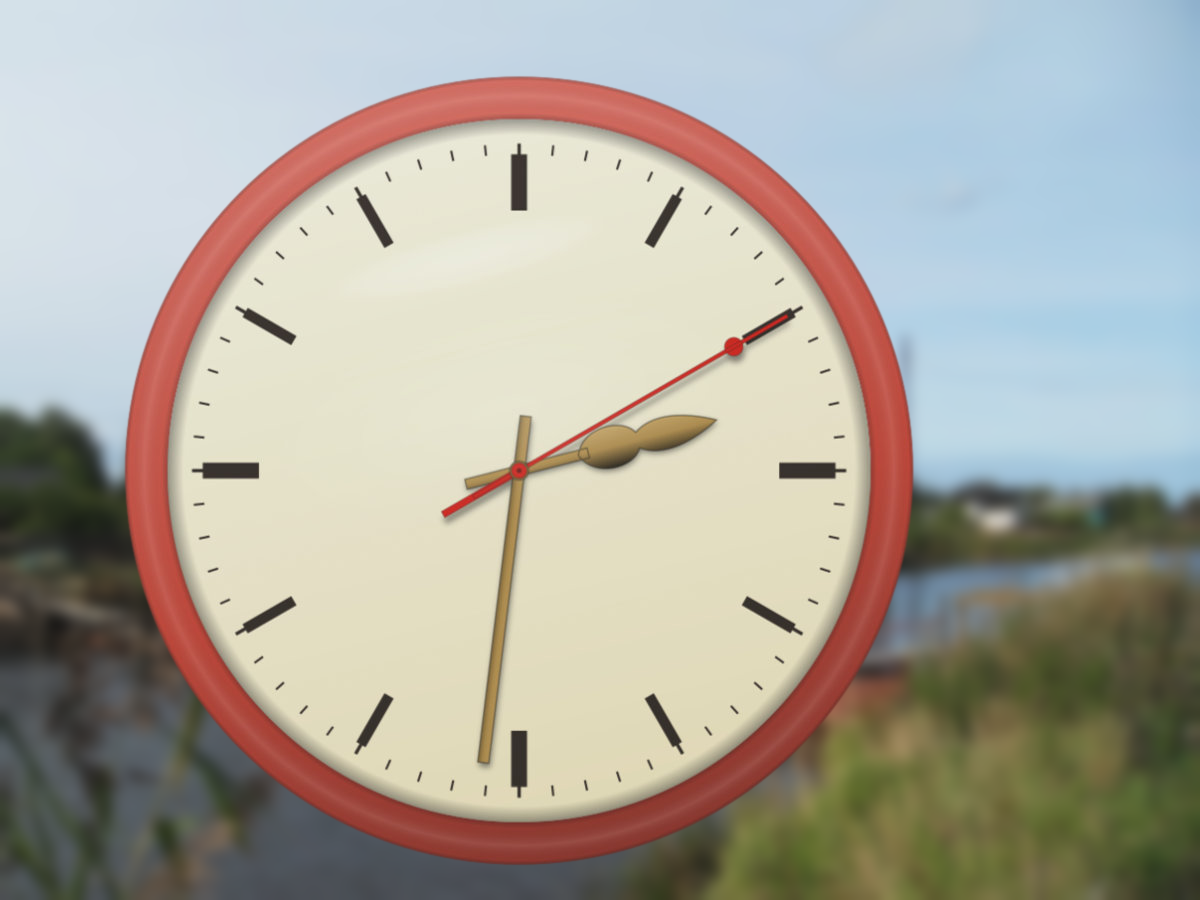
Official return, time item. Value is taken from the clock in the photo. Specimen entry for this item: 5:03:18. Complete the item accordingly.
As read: 2:31:10
